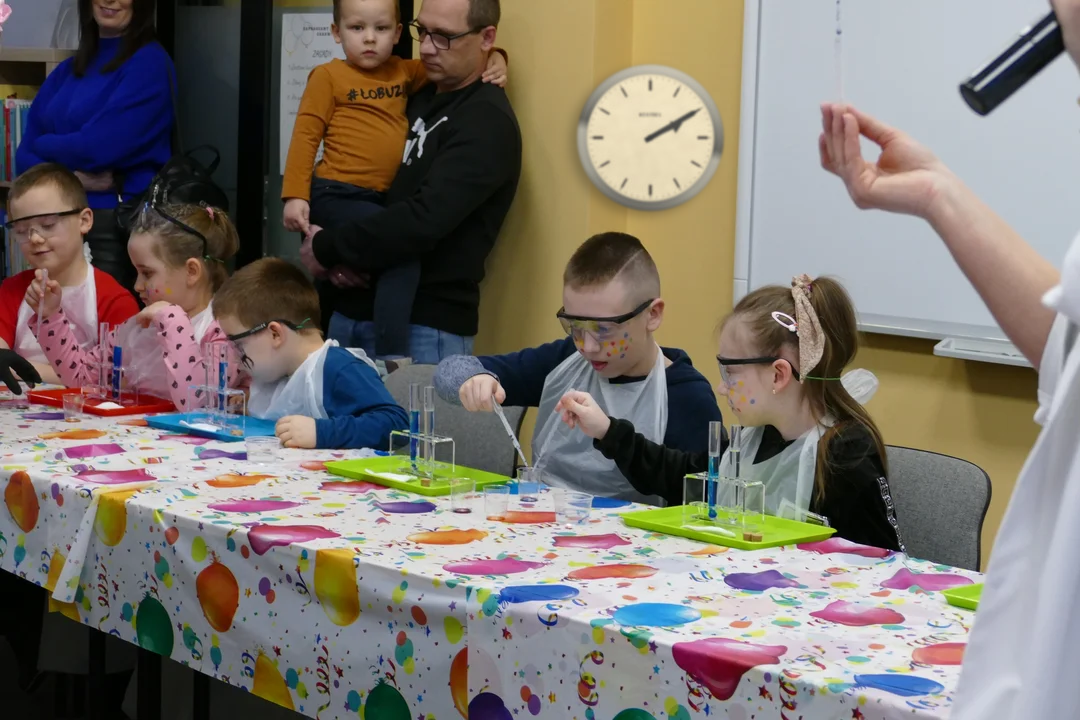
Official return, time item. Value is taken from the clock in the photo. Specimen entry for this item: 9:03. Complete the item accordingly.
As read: 2:10
